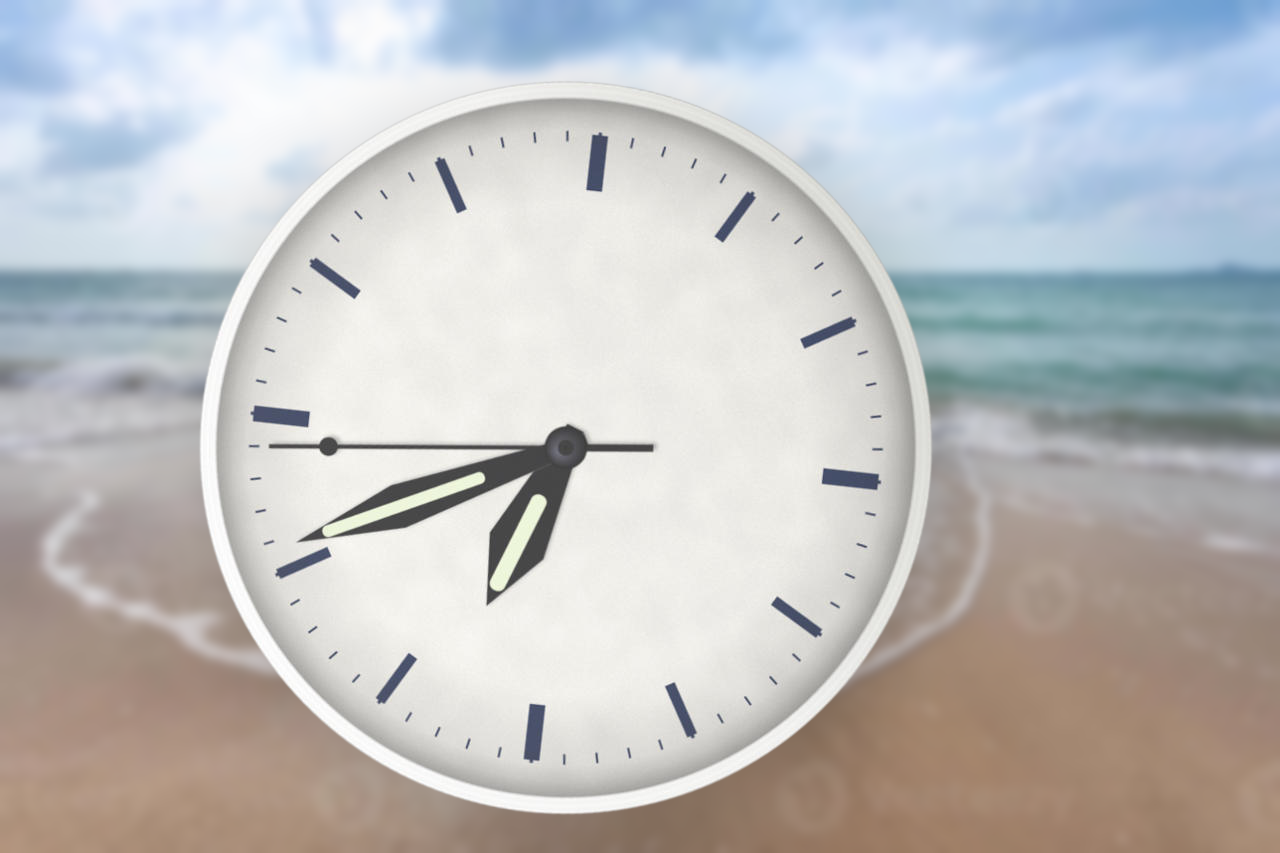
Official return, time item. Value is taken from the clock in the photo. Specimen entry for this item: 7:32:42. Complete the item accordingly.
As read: 6:40:44
